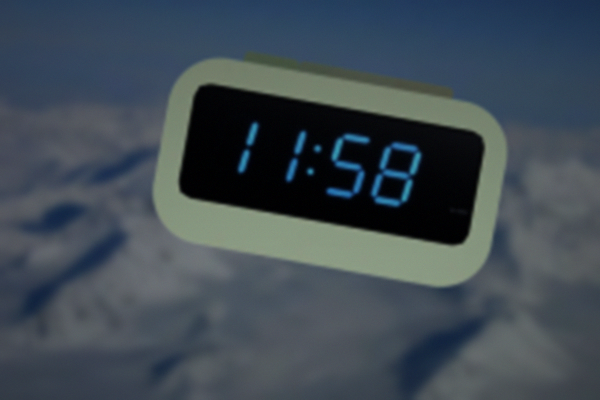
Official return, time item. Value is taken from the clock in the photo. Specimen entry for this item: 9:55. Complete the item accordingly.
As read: 11:58
